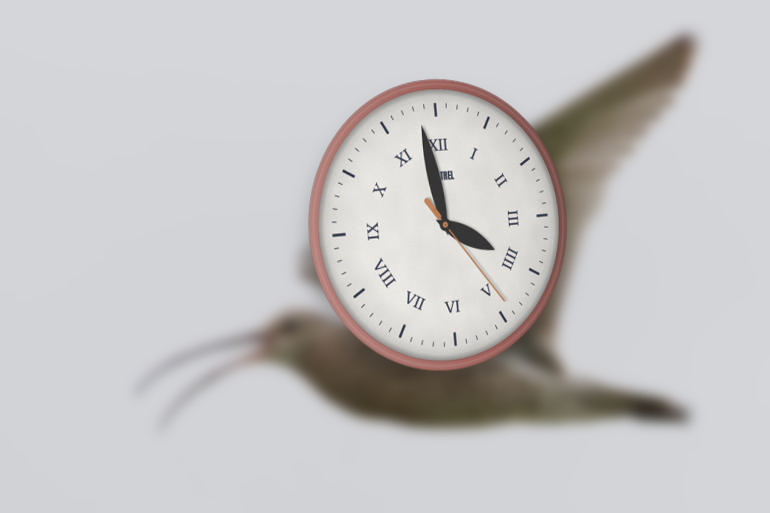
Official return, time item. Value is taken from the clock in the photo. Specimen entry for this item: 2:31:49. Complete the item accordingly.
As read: 3:58:24
